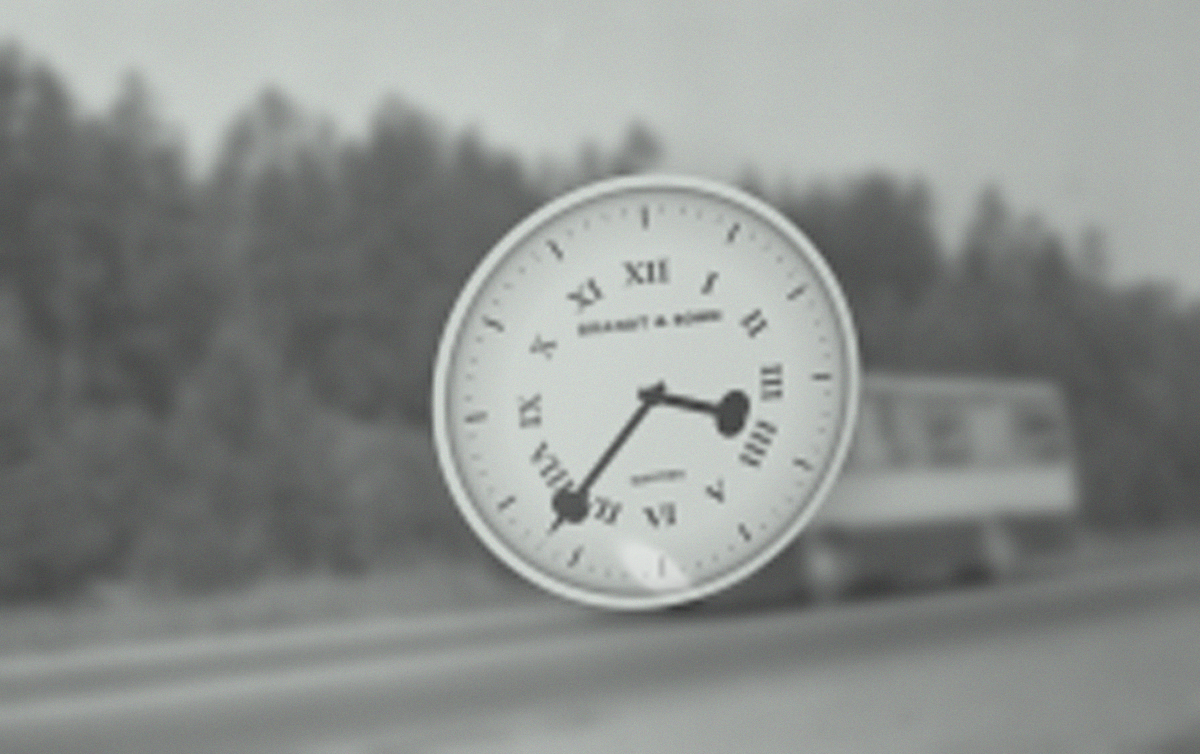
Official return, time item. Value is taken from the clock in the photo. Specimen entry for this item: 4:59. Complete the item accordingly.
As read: 3:37
